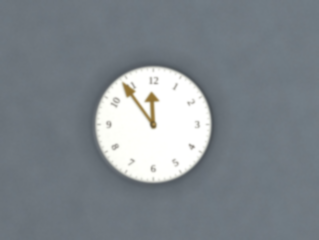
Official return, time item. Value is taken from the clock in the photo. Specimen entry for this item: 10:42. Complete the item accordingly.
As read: 11:54
